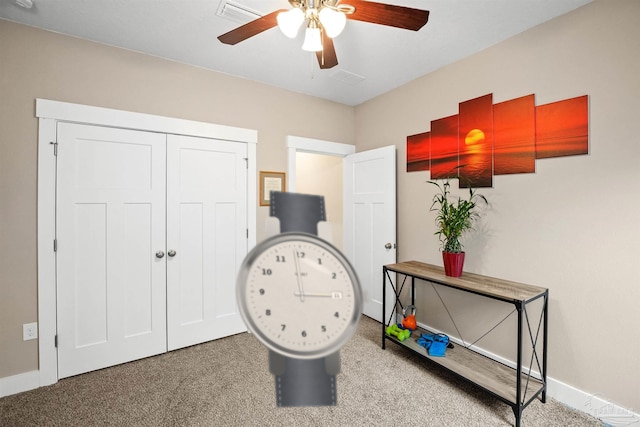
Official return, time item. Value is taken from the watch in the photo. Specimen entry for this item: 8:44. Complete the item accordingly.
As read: 2:59
